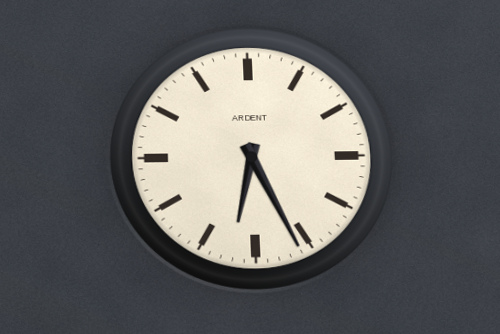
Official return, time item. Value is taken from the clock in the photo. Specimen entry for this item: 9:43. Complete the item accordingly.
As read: 6:26
